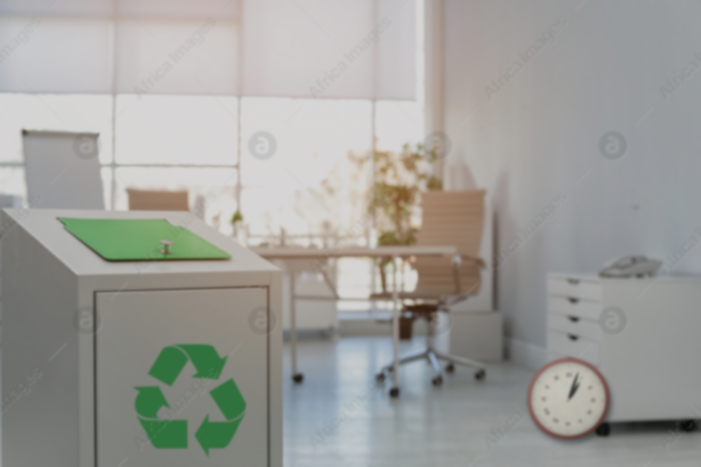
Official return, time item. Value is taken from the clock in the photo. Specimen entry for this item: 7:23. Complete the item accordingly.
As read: 1:03
